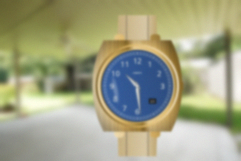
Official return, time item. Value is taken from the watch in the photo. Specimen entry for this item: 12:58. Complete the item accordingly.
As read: 10:29
